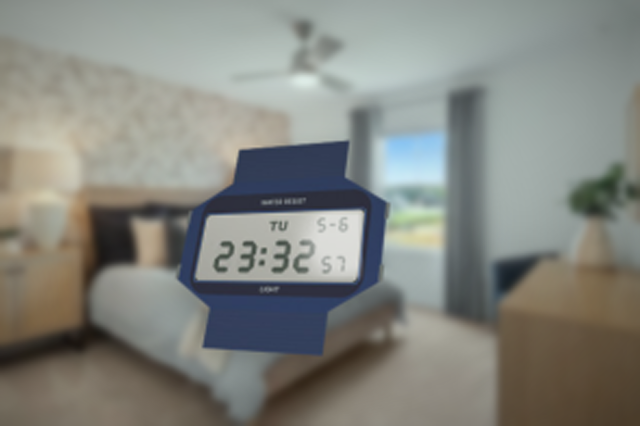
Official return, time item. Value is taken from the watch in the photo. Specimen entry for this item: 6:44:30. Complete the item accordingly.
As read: 23:32:57
